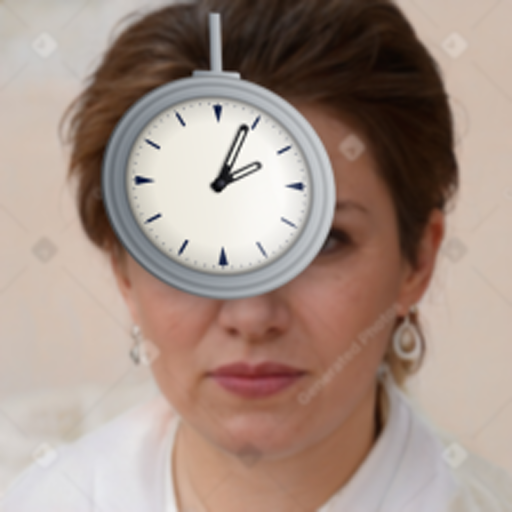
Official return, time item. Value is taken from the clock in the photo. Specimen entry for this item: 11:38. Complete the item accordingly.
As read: 2:04
